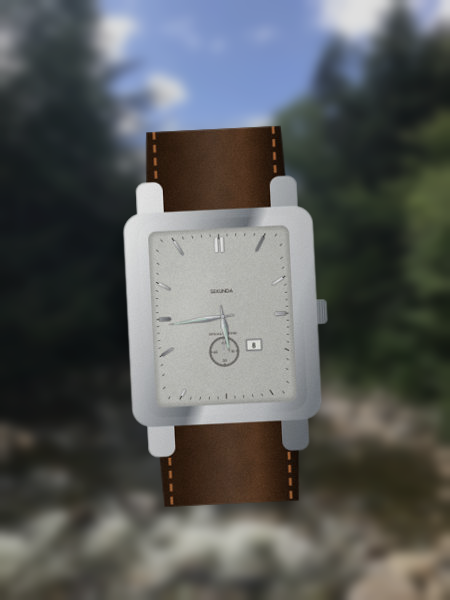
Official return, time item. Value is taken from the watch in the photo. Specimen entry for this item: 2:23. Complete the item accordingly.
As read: 5:44
